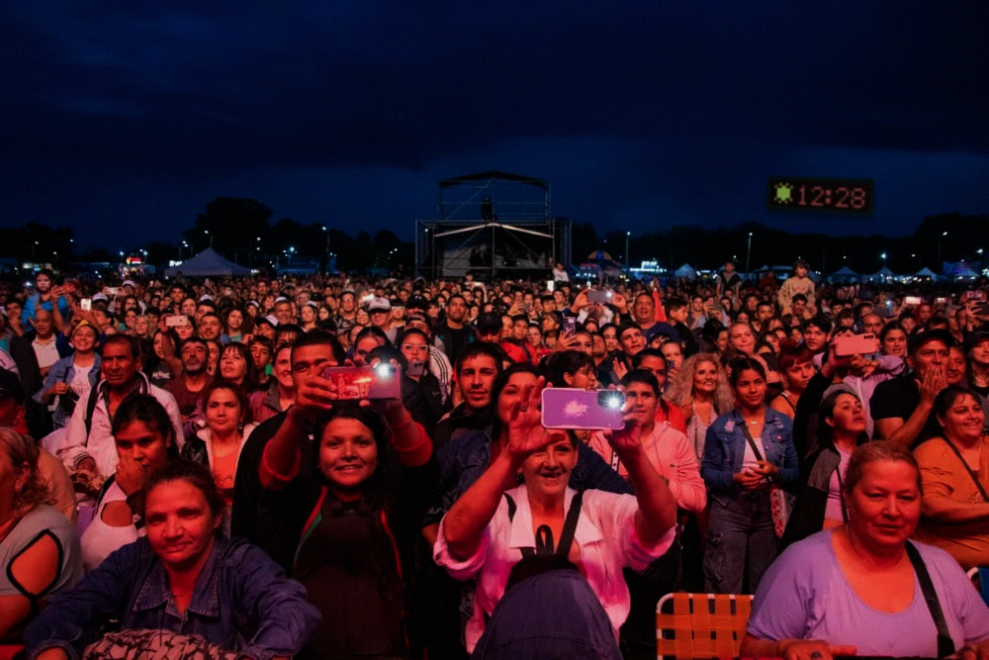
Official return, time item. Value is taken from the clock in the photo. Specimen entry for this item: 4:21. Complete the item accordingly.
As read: 12:28
